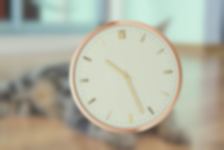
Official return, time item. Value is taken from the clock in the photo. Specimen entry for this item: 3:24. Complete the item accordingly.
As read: 10:27
